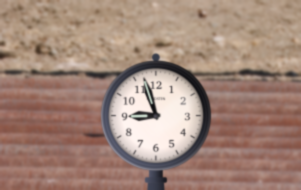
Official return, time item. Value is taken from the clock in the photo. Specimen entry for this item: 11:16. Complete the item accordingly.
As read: 8:57
